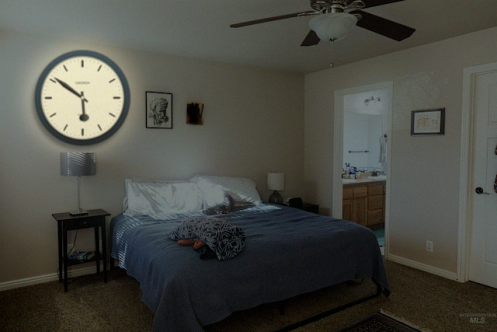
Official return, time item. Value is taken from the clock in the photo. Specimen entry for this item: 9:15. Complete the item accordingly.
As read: 5:51
